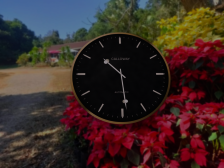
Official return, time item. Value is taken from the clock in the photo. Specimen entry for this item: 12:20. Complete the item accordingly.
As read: 10:29
